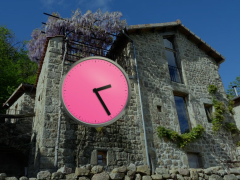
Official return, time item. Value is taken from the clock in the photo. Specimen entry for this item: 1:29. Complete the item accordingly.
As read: 2:25
